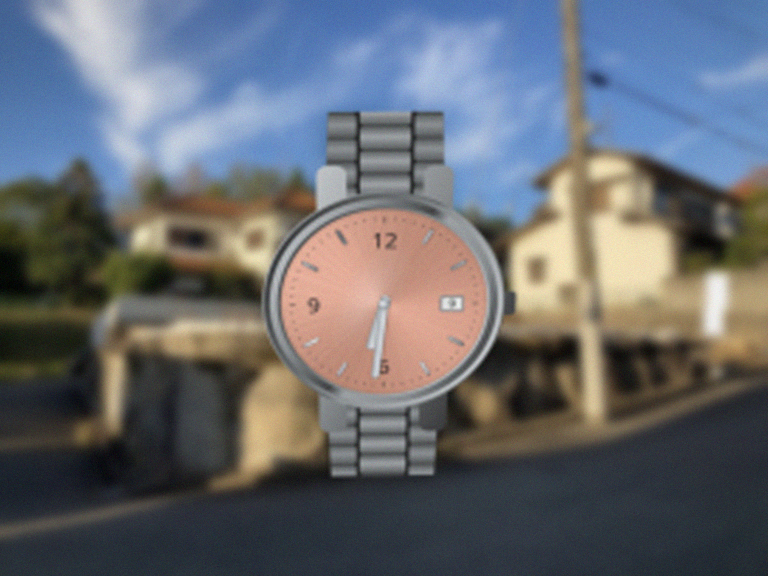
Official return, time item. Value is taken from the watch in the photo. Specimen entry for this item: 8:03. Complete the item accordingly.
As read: 6:31
